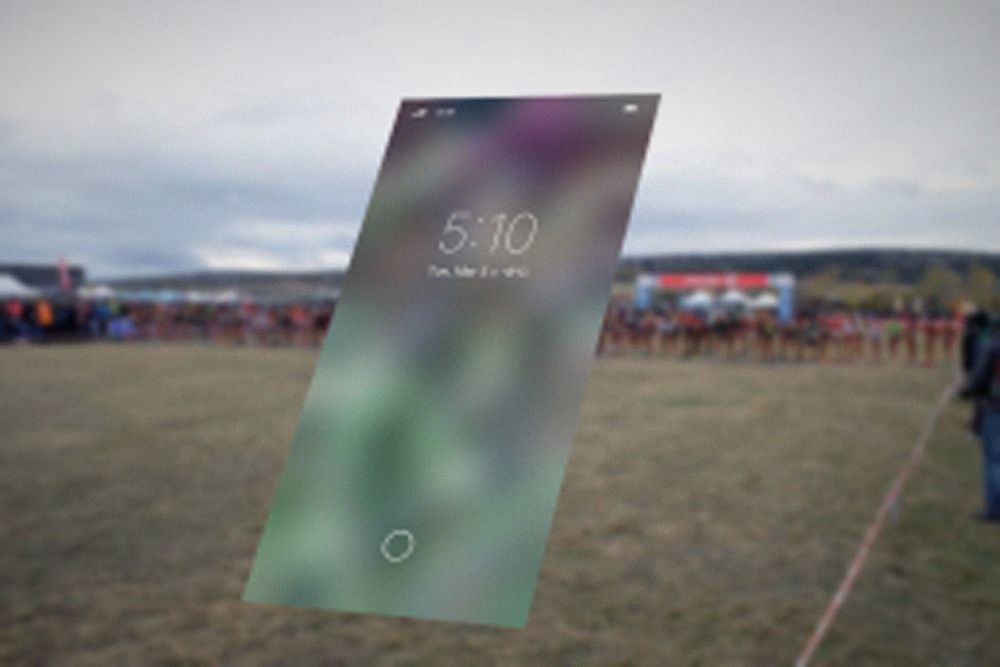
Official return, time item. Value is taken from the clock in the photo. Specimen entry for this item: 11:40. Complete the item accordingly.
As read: 5:10
